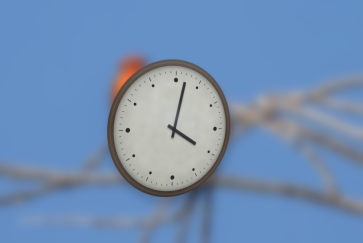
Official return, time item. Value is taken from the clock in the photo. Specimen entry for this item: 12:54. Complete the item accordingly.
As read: 4:02
